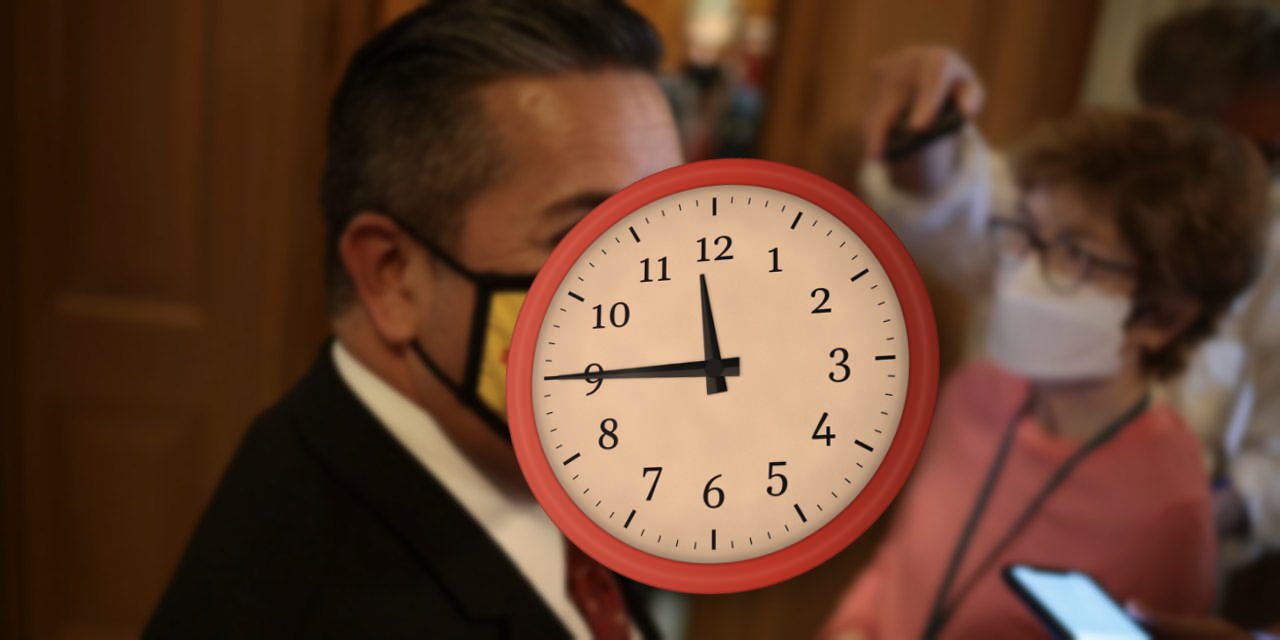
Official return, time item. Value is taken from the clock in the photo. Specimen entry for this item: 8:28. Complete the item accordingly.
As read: 11:45
